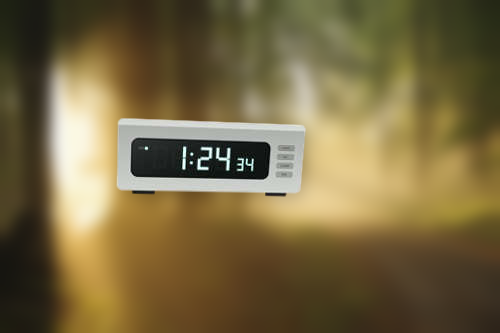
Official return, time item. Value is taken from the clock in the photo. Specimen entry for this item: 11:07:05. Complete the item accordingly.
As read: 1:24:34
